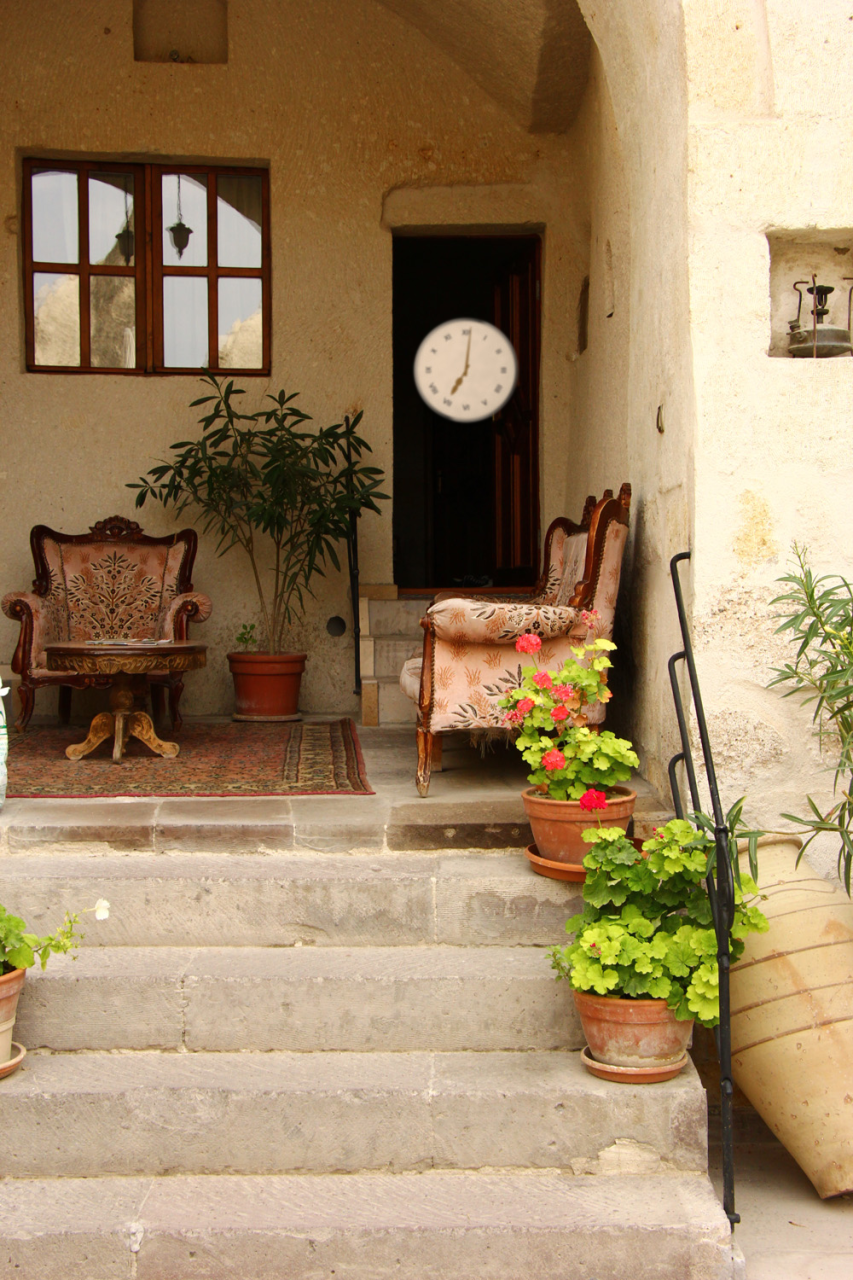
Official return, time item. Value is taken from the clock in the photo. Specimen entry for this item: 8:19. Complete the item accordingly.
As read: 7:01
